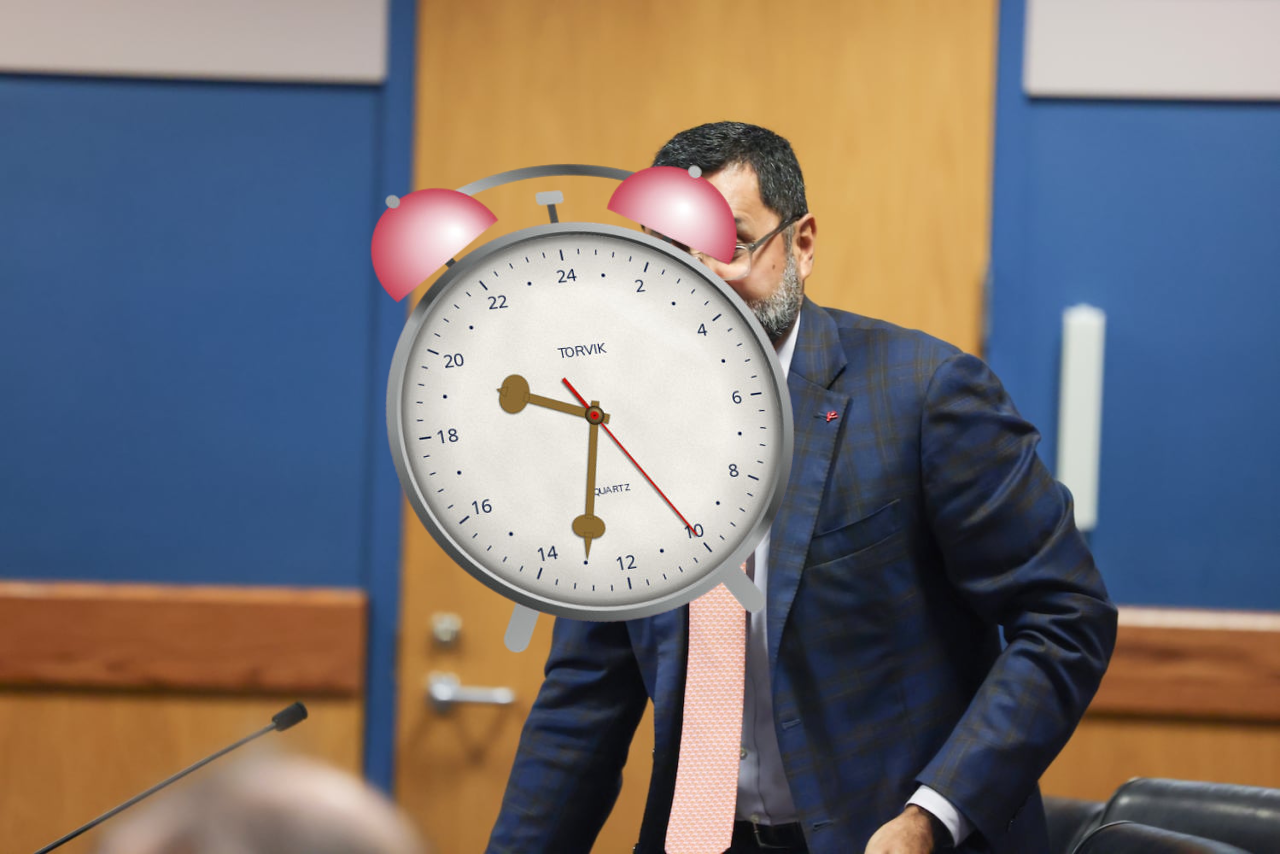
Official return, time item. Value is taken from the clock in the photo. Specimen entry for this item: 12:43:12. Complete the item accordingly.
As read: 19:32:25
